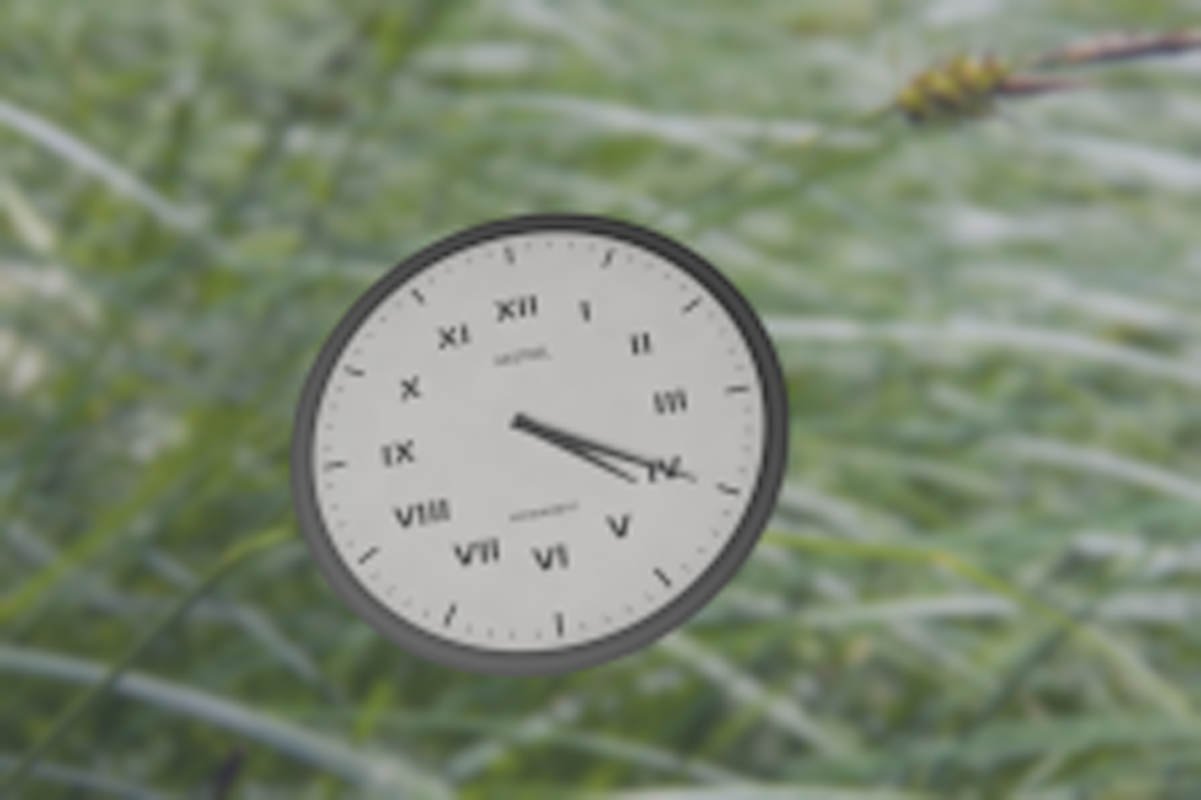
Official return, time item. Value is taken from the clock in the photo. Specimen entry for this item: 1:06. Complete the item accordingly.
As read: 4:20
